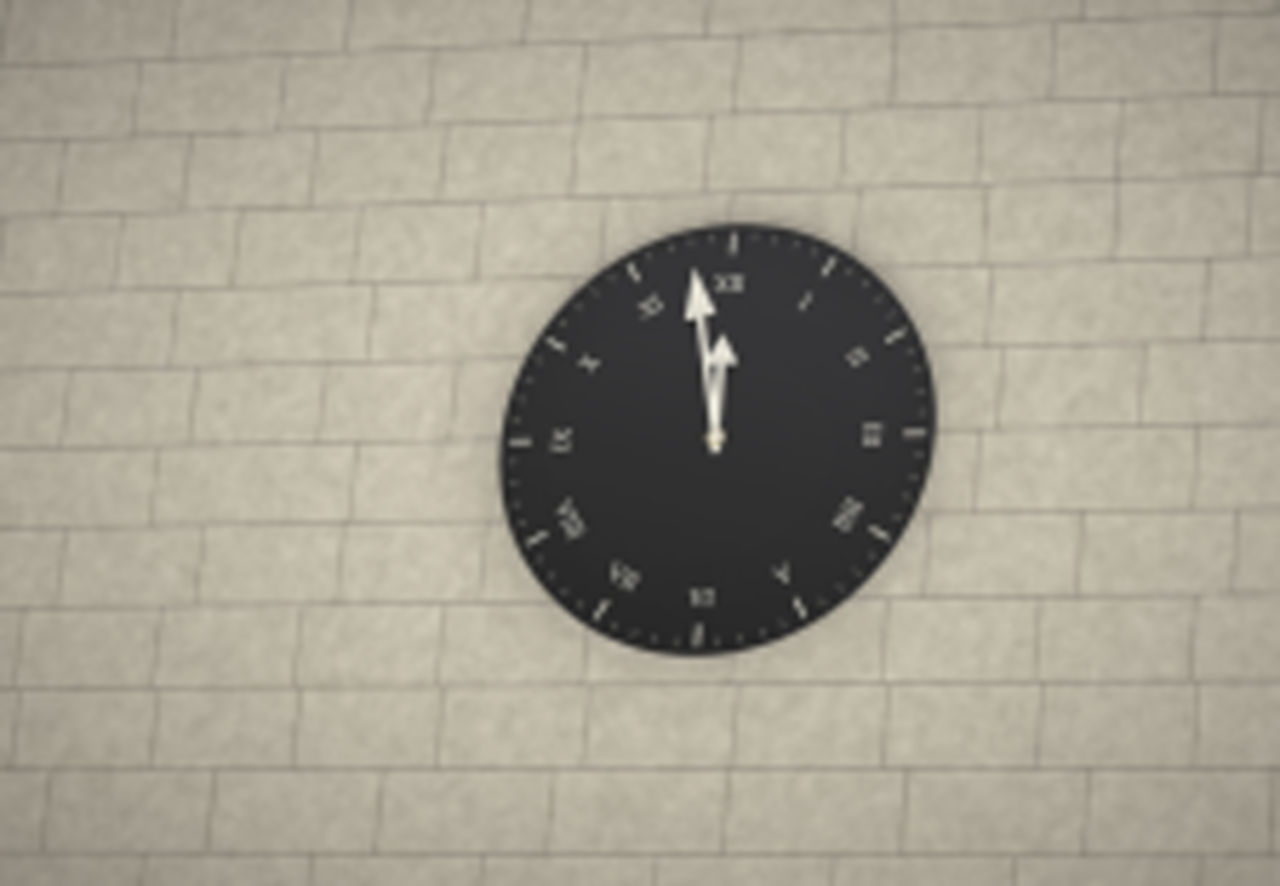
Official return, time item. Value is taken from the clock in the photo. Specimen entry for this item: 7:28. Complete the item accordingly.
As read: 11:58
